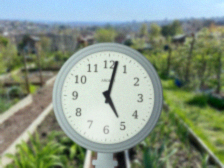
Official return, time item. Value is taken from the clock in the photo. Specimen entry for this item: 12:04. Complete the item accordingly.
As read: 5:02
